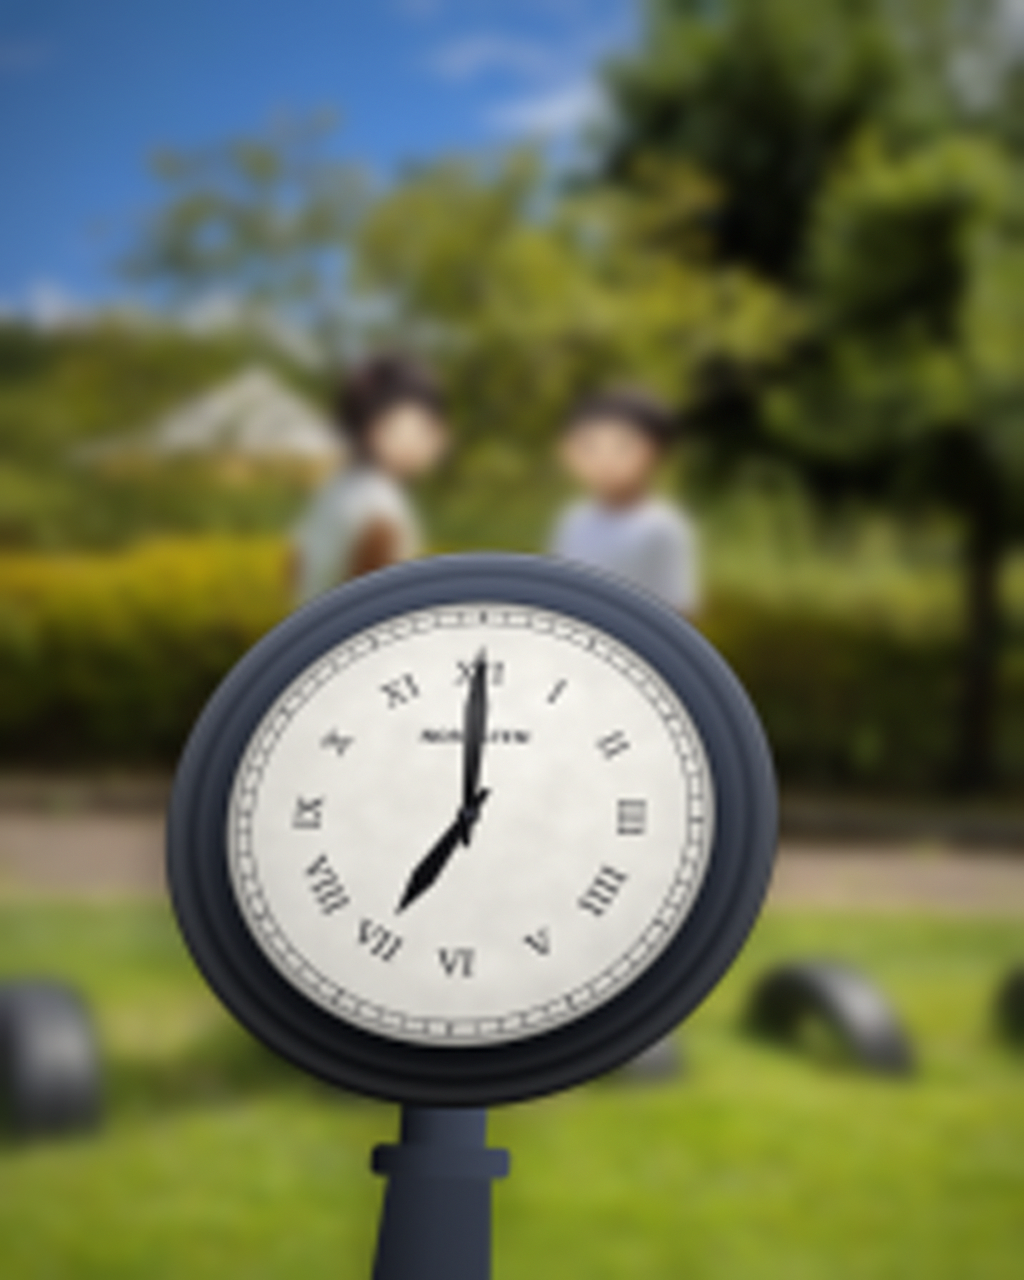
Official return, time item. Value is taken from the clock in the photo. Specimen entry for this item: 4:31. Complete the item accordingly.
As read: 7:00
